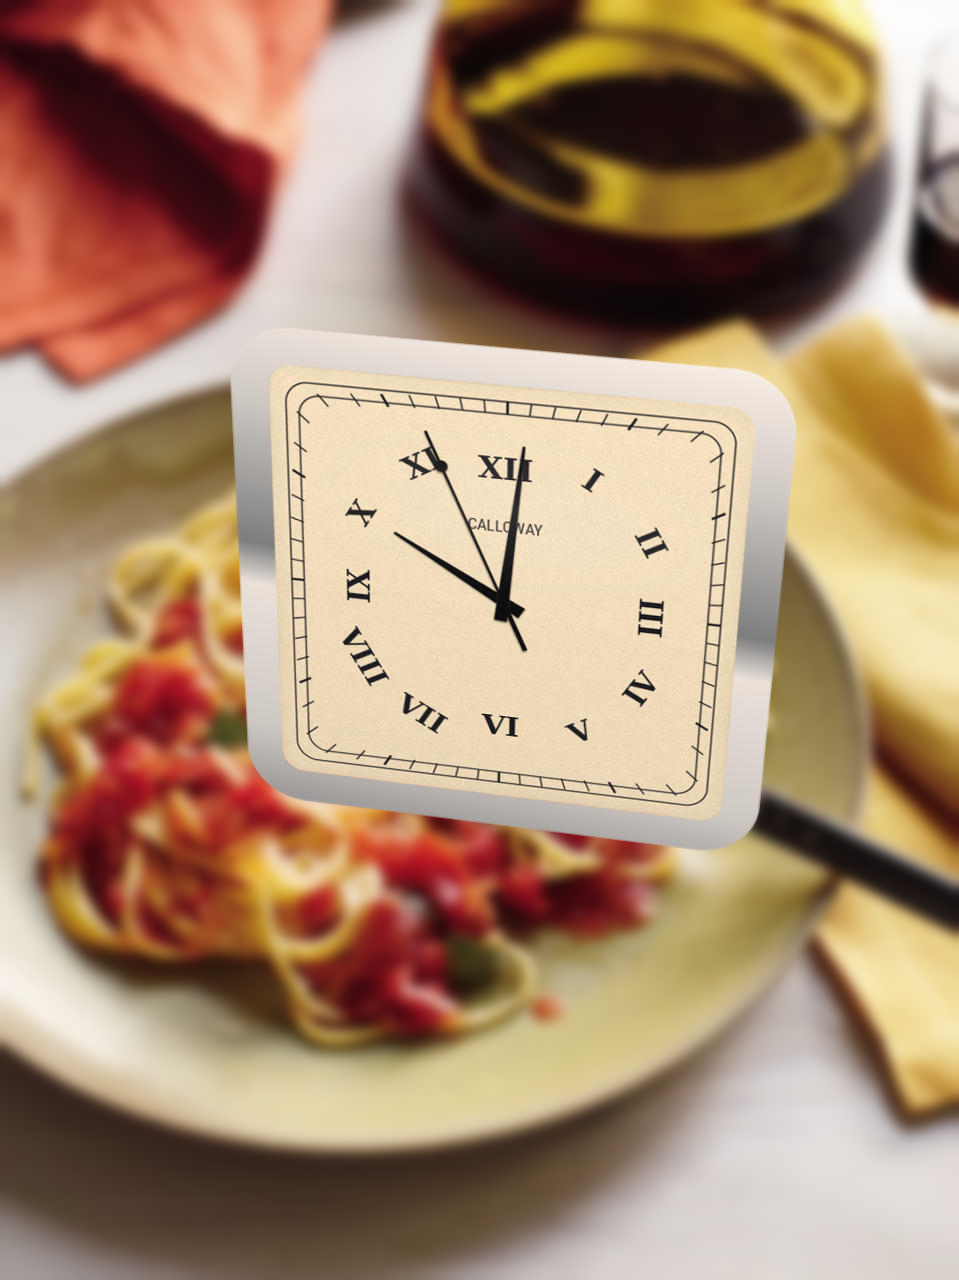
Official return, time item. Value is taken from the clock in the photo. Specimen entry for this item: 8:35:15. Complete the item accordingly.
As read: 10:00:56
